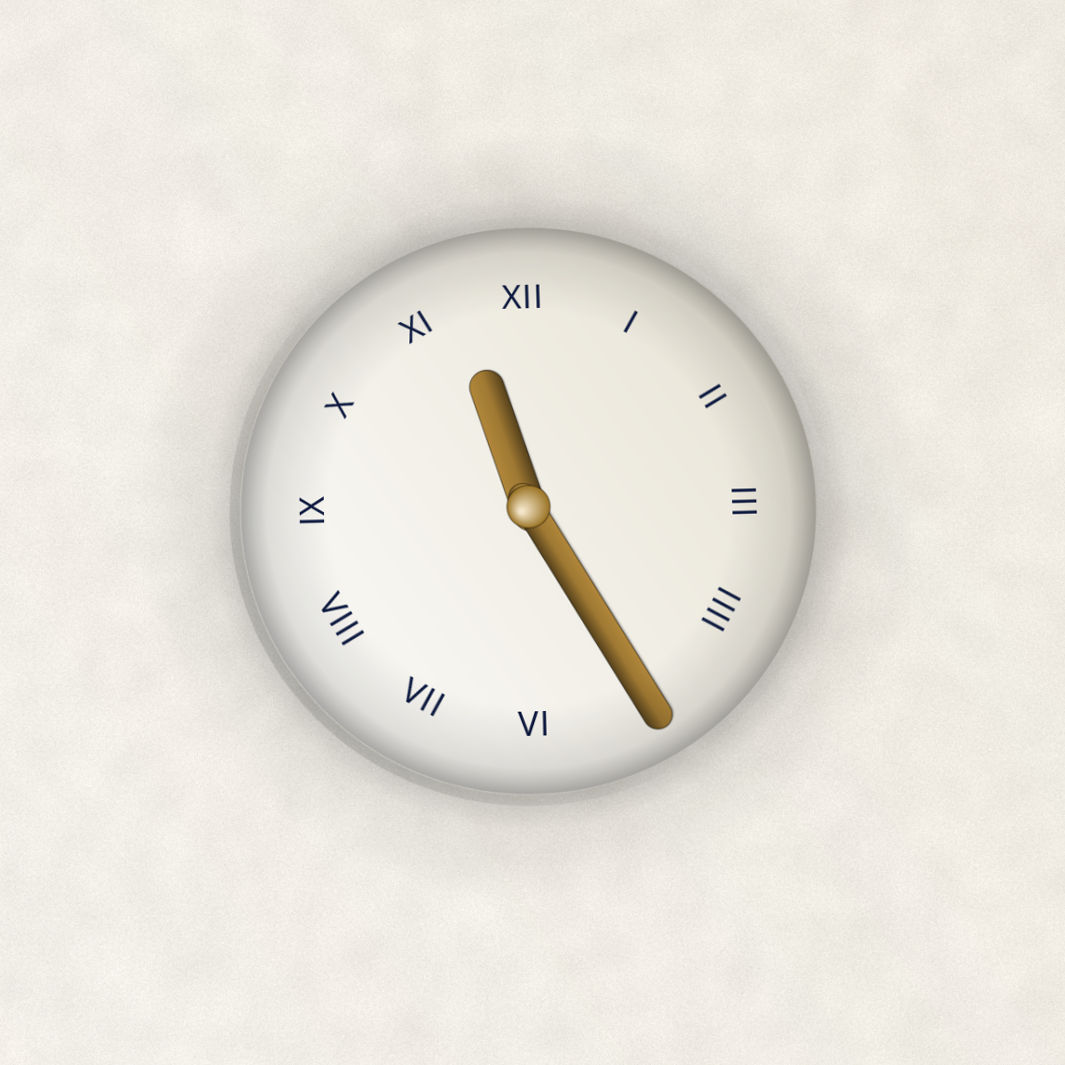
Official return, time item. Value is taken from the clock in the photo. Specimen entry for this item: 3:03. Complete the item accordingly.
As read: 11:25
